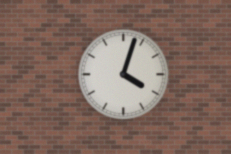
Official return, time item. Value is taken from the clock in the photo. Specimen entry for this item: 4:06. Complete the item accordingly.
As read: 4:03
